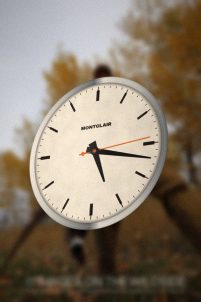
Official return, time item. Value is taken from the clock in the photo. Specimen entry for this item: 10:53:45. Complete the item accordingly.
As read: 5:17:14
